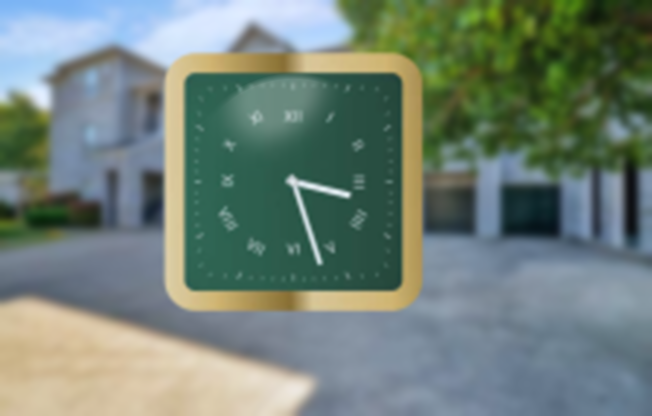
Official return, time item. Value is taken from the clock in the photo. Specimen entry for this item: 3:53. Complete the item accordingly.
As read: 3:27
